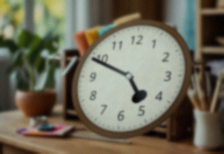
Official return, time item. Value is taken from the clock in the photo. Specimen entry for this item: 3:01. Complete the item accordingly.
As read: 4:49
